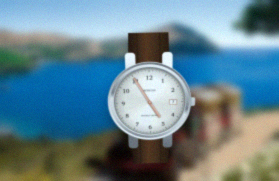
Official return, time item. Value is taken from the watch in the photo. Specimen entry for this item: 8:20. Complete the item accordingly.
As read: 4:55
